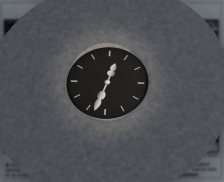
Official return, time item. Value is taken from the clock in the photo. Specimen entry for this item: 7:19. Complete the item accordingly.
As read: 12:33
